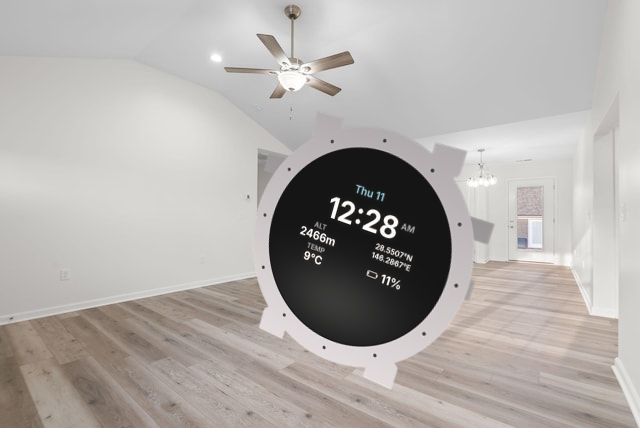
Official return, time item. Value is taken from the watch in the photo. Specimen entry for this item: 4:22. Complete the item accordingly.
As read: 12:28
